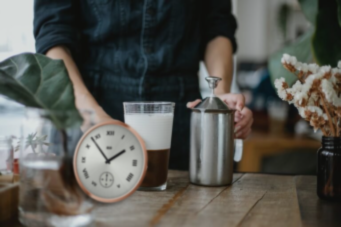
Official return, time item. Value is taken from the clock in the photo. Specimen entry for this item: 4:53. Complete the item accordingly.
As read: 1:53
